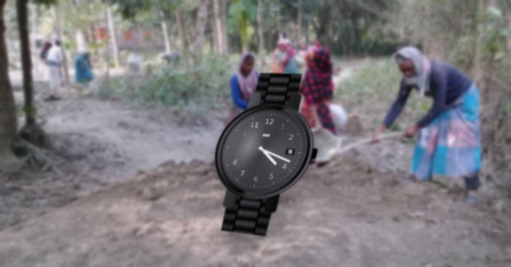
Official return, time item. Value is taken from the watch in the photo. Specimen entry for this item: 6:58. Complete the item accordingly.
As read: 4:18
